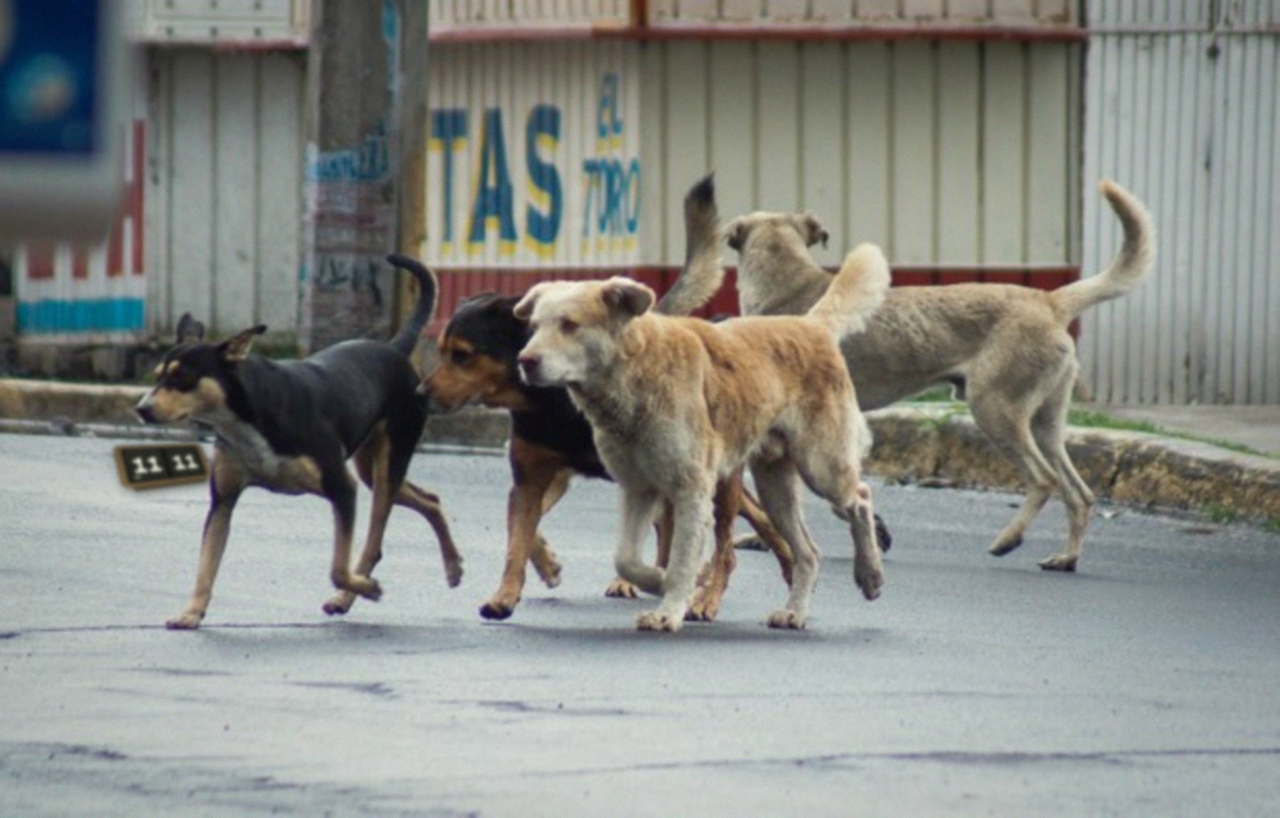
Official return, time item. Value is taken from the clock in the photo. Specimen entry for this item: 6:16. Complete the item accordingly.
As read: 11:11
